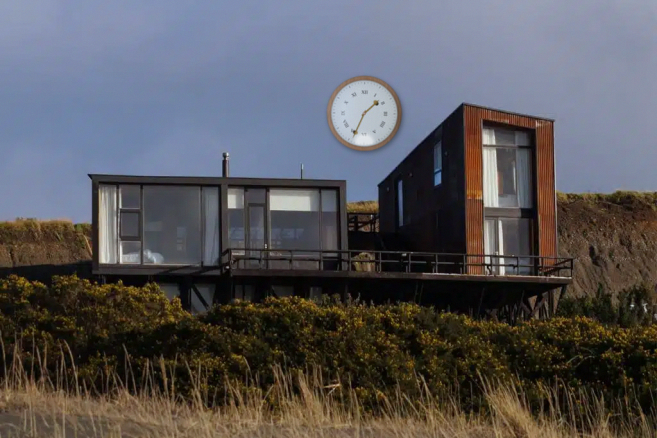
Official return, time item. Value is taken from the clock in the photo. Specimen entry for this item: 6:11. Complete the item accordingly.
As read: 1:34
